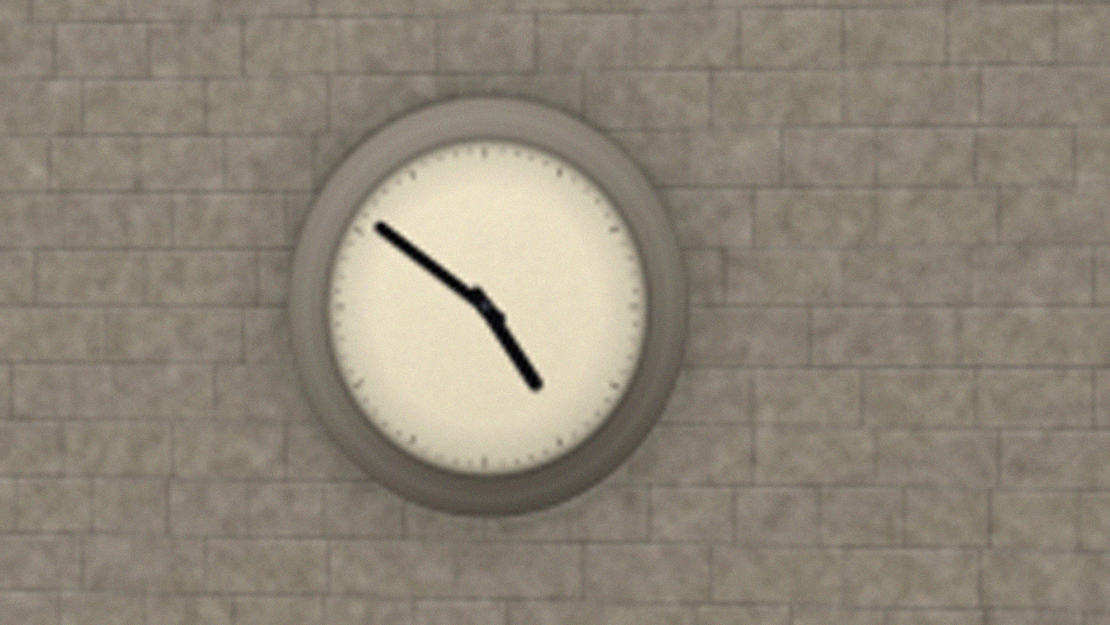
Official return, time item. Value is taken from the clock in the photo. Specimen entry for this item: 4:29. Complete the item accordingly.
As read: 4:51
